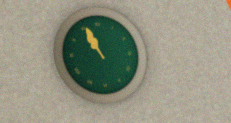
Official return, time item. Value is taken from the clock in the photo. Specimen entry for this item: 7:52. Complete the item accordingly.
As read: 10:56
